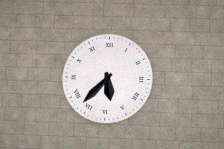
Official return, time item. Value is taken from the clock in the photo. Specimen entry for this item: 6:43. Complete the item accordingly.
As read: 5:37
